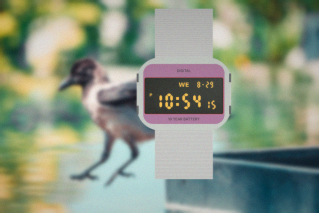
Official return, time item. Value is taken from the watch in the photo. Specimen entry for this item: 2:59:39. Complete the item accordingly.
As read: 10:54:15
